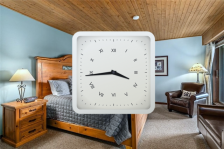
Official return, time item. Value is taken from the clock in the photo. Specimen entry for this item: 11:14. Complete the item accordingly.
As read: 3:44
